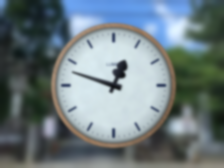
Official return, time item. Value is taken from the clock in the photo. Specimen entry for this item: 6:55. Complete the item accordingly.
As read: 12:48
